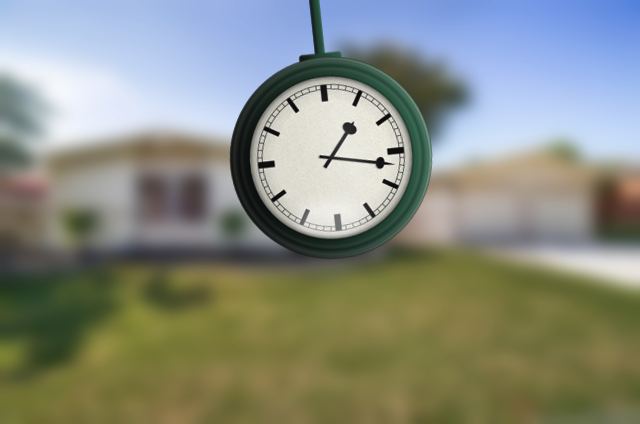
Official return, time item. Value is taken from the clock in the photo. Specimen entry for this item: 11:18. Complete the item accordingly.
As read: 1:17
